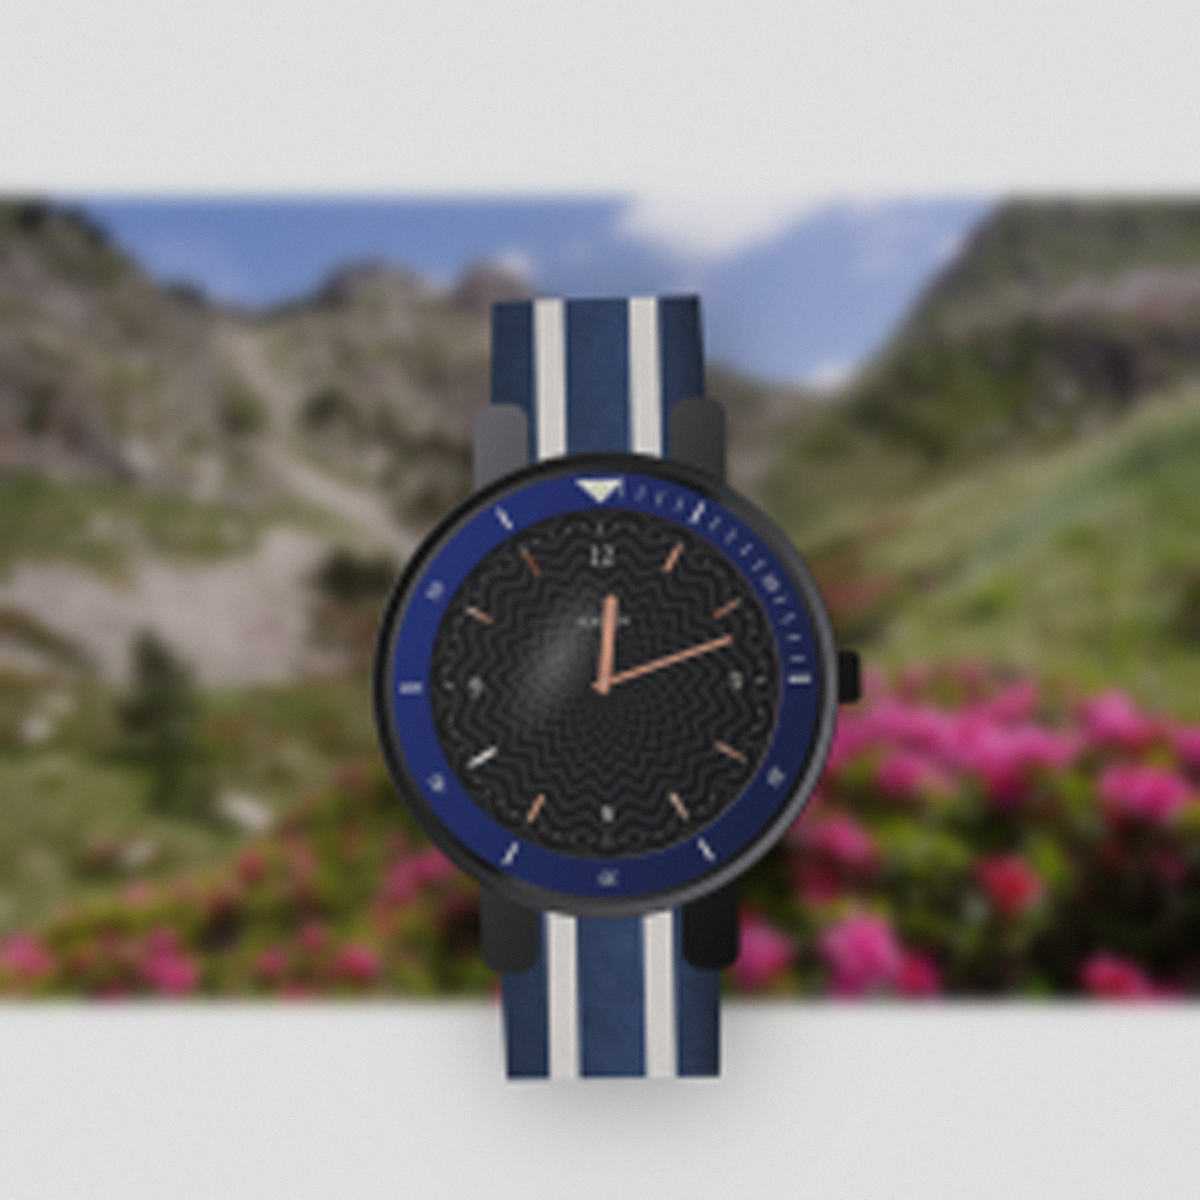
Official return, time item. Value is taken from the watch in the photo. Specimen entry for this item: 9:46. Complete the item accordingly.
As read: 12:12
